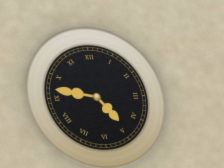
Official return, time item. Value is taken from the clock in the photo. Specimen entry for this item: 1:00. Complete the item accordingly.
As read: 4:47
